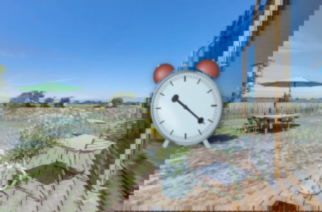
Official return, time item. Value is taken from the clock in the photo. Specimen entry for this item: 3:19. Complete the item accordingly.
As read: 10:22
